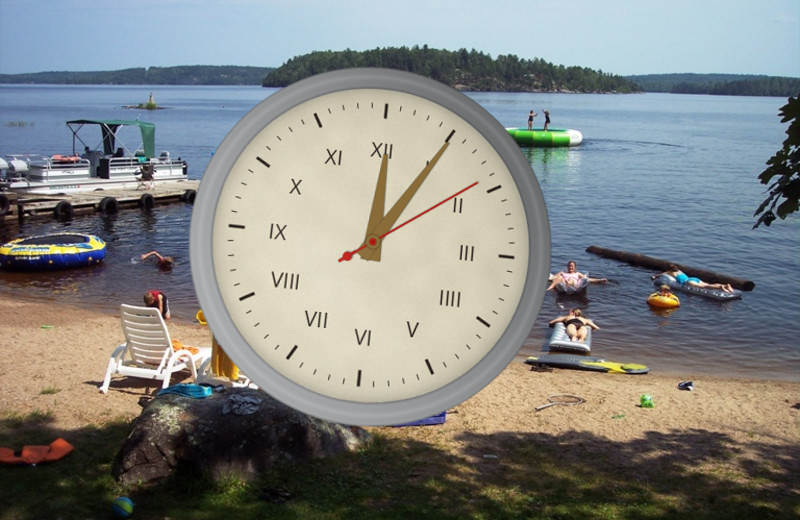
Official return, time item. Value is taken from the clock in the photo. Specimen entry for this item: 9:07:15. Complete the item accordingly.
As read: 12:05:09
